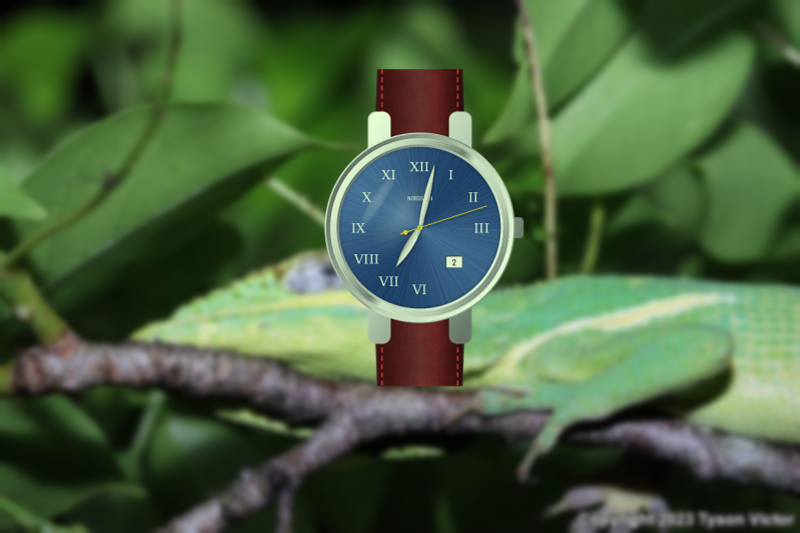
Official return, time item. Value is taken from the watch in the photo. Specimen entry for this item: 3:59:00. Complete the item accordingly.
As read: 7:02:12
